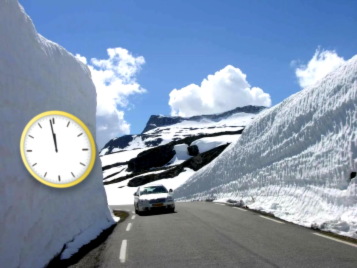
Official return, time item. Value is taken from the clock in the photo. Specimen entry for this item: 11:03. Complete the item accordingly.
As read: 11:59
